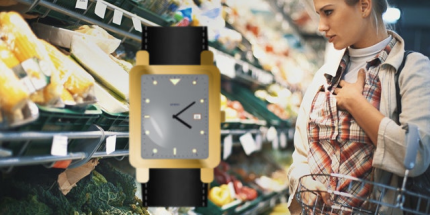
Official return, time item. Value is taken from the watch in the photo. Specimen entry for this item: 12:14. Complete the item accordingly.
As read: 4:09
